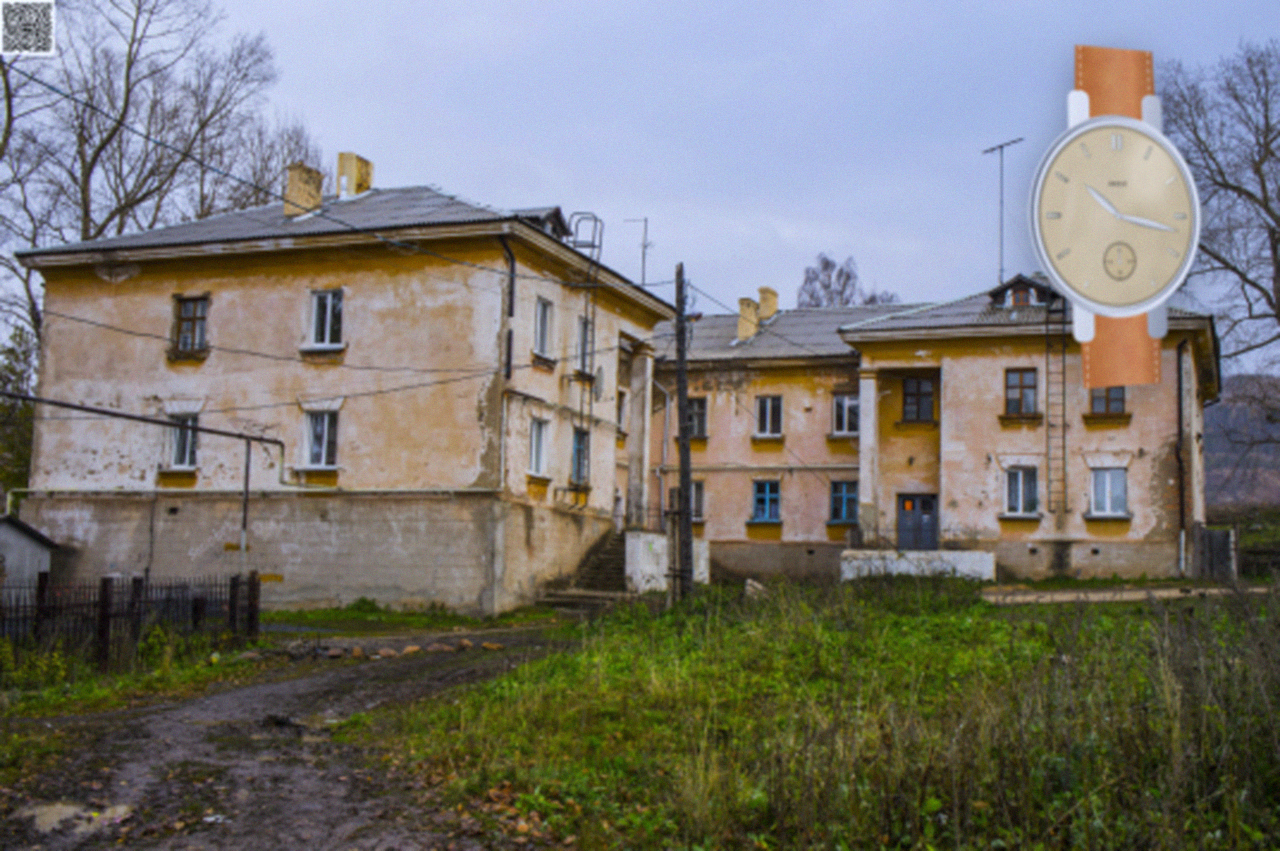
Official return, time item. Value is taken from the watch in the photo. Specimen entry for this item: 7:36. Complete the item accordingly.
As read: 10:17
